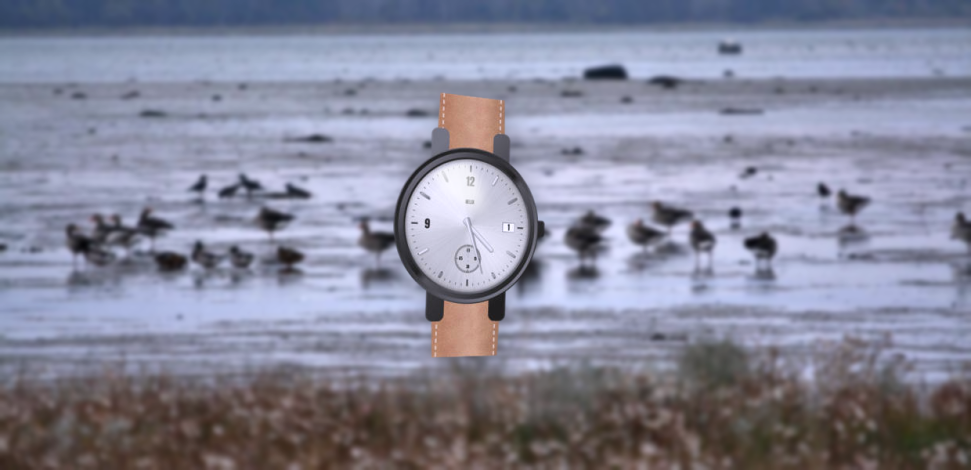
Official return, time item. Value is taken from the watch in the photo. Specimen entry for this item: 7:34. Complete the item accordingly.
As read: 4:27
